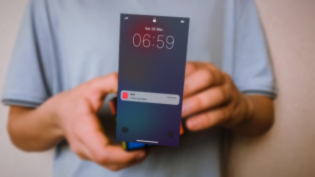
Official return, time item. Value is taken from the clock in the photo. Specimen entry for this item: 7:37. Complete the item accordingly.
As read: 6:59
